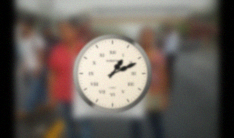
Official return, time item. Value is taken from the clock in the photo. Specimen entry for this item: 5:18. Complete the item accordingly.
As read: 1:11
